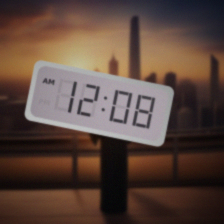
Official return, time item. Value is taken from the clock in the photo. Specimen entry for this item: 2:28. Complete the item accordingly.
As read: 12:08
